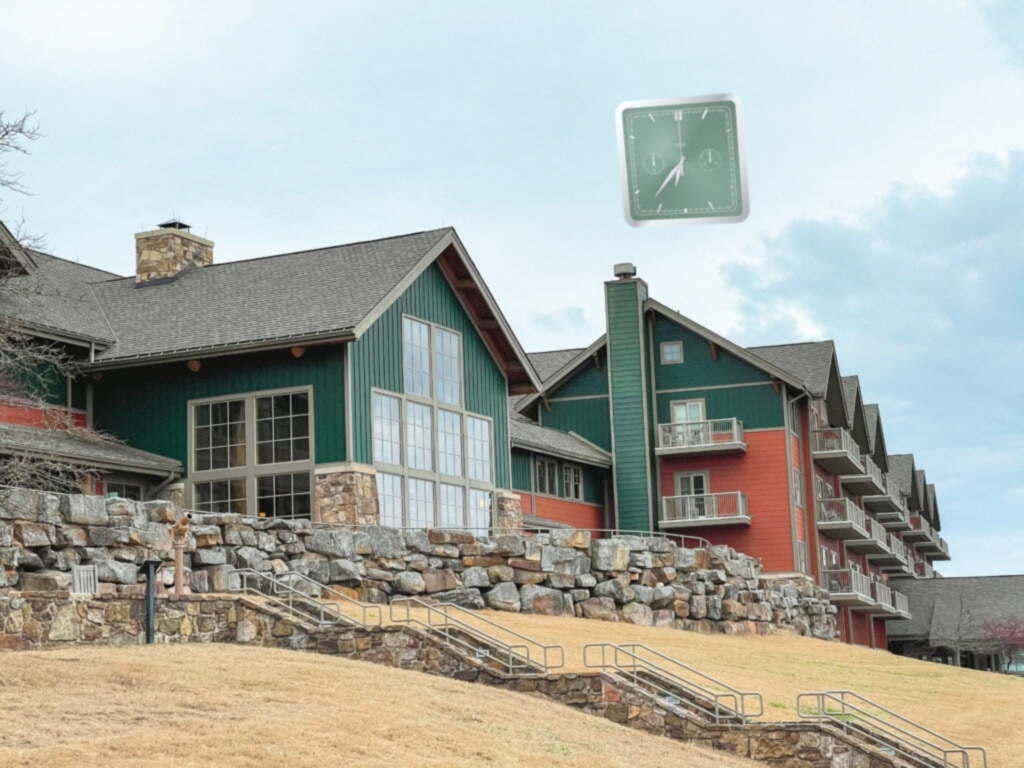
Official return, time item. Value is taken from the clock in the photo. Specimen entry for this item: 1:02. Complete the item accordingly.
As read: 6:37
